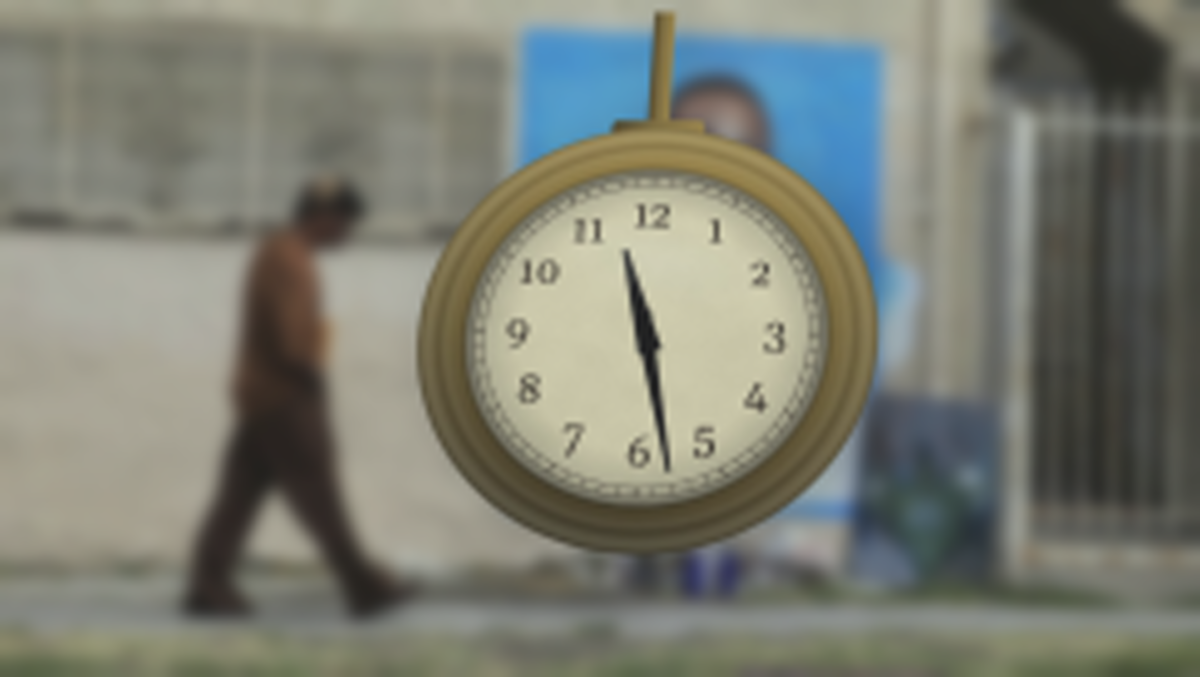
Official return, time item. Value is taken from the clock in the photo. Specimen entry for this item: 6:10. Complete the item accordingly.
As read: 11:28
